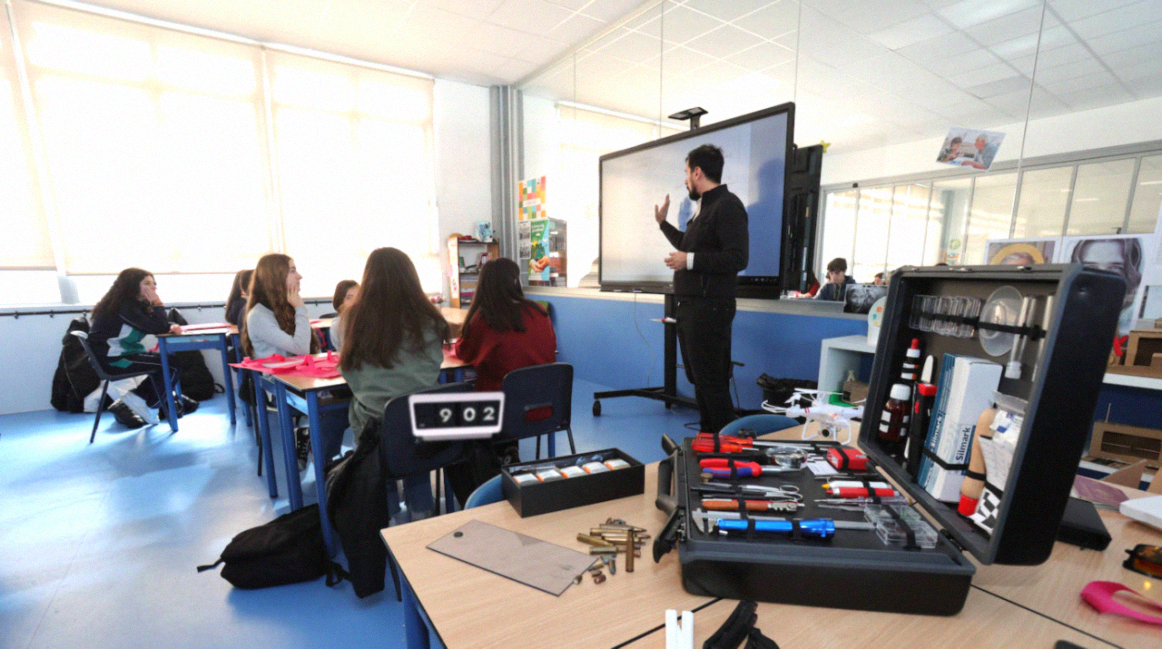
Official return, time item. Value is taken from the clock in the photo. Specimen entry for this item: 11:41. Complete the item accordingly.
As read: 9:02
